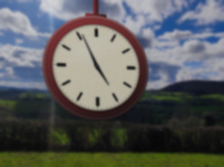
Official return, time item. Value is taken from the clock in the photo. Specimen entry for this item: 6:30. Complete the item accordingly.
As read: 4:56
